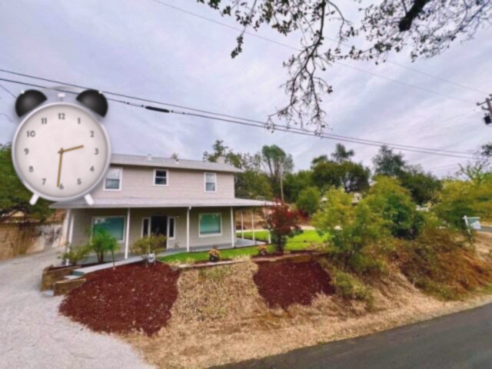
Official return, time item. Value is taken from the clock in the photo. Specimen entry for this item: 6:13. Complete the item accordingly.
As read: 2:31
